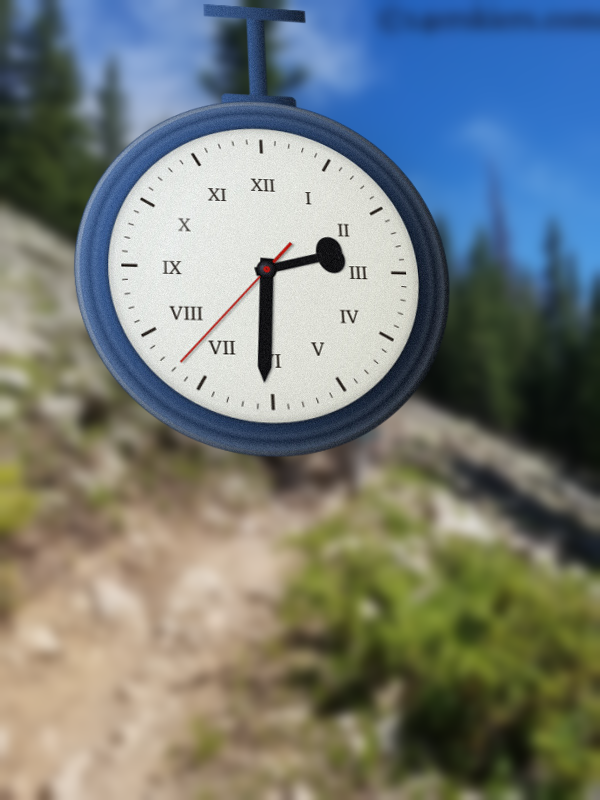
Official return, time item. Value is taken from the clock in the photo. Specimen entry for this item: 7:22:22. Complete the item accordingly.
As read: 2:30:37
